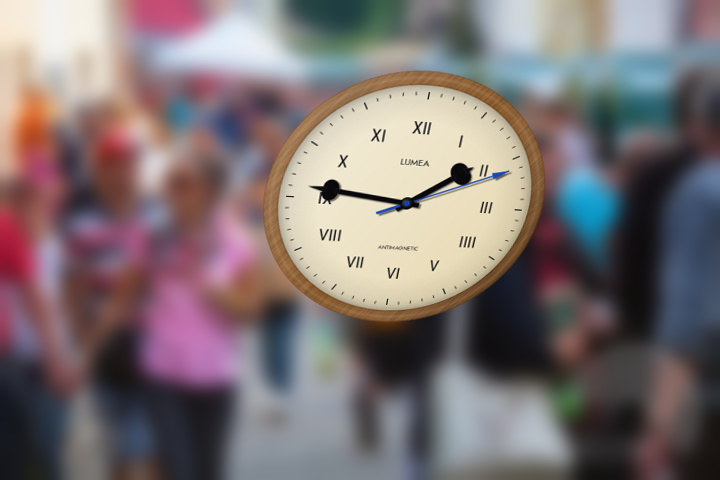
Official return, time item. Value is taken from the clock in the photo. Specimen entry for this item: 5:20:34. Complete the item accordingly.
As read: 1:46:11
